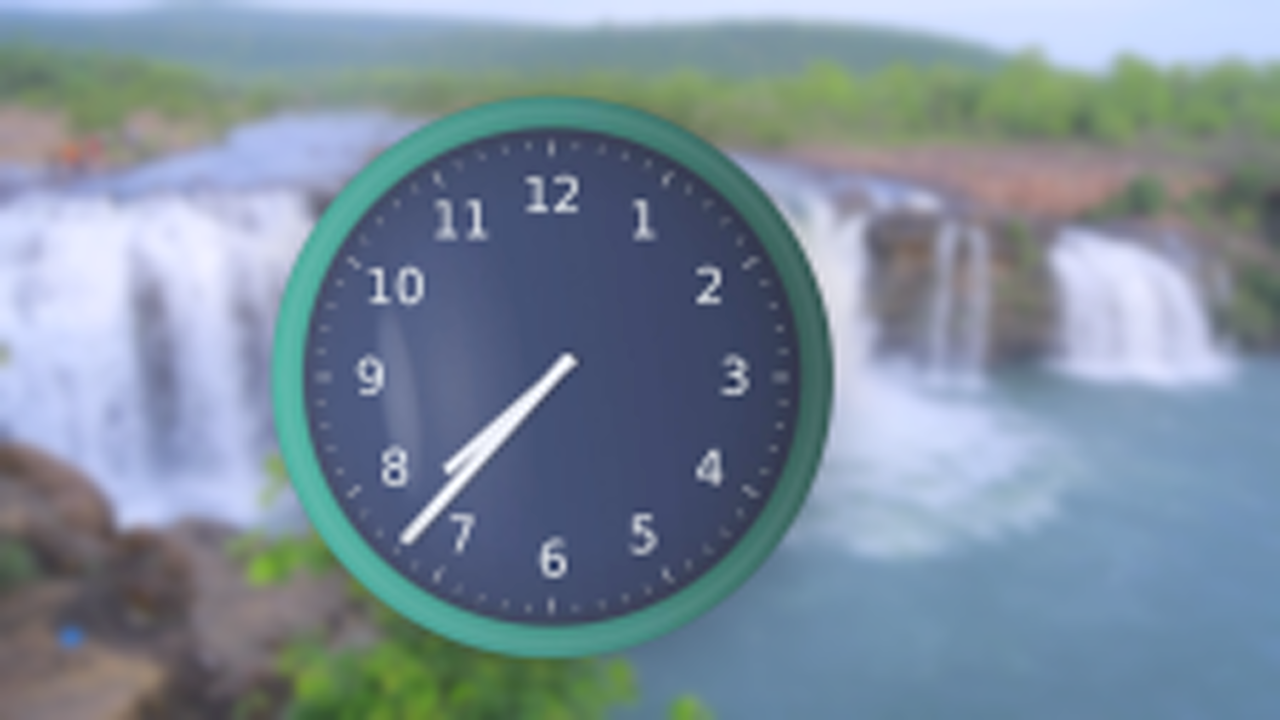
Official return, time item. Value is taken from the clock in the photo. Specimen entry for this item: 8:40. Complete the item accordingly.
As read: 7:37
